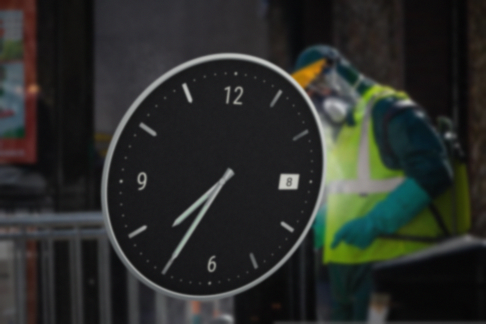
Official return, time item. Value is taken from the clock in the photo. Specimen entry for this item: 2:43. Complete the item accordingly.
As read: 7:35
